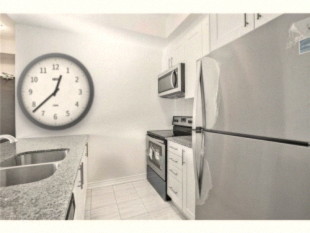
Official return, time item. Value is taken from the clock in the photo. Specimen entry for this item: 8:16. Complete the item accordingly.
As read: 12:38
